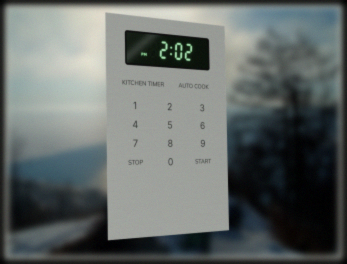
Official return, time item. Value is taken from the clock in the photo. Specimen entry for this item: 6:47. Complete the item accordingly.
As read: 2:02
